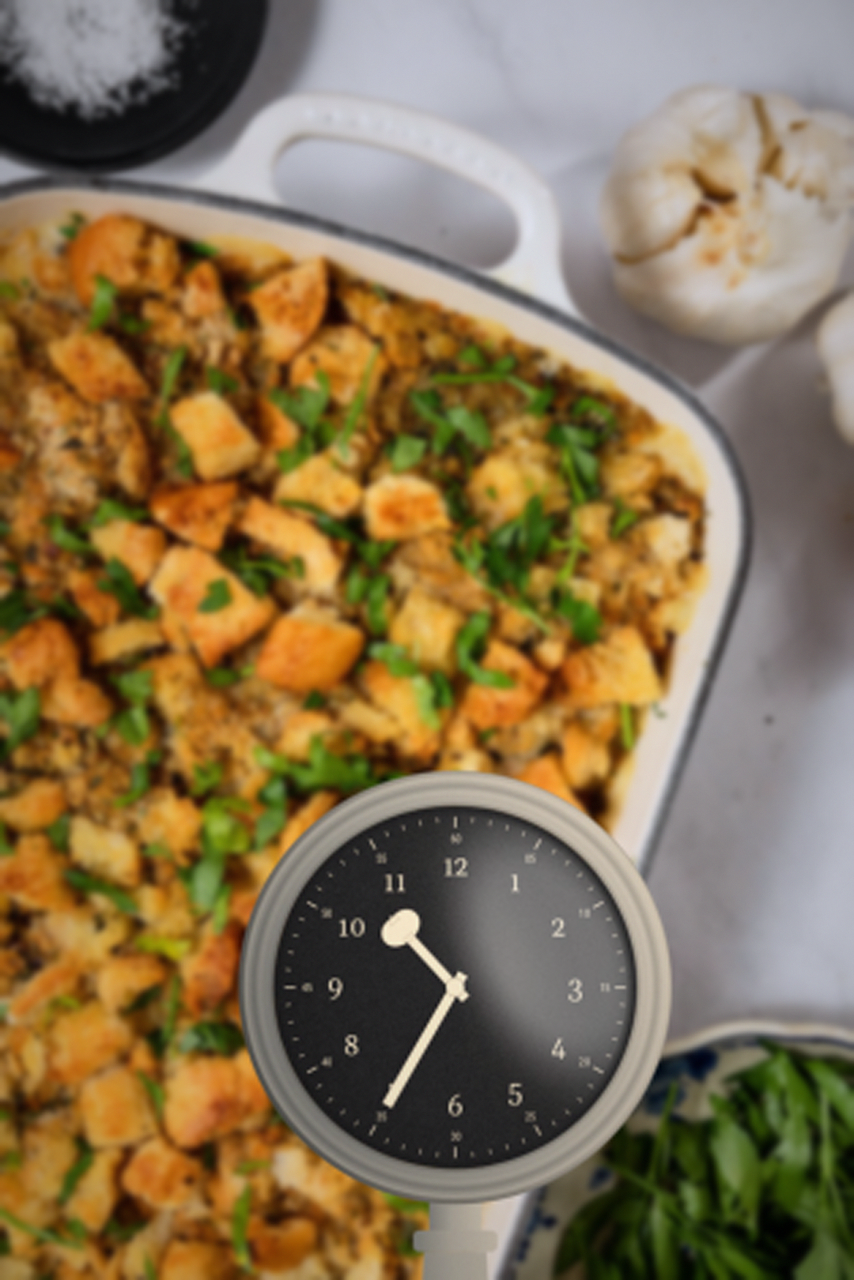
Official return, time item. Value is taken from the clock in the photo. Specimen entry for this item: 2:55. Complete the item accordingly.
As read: 10:35
